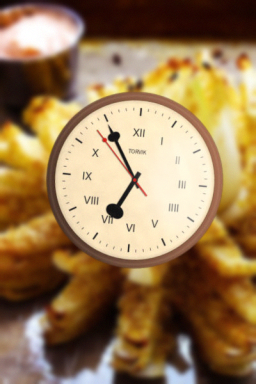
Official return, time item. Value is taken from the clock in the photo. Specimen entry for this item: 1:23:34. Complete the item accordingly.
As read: 6:54:53
